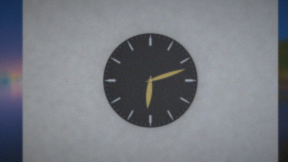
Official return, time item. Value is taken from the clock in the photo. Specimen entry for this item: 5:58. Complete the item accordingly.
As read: 6:12
